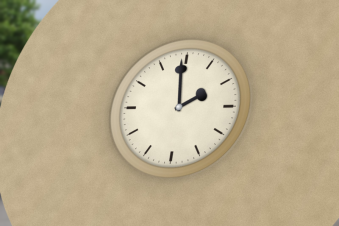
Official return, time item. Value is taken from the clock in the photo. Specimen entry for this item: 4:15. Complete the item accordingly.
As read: 1:59
